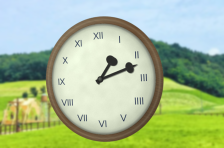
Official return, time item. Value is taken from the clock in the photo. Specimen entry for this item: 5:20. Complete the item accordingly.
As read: 1:12
